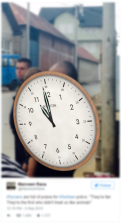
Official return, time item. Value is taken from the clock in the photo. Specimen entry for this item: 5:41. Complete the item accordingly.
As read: 10:59
